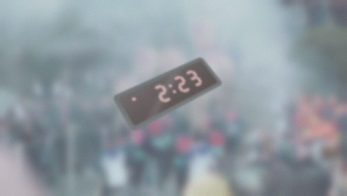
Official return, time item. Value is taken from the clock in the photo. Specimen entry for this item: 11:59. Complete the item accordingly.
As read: 2:23
